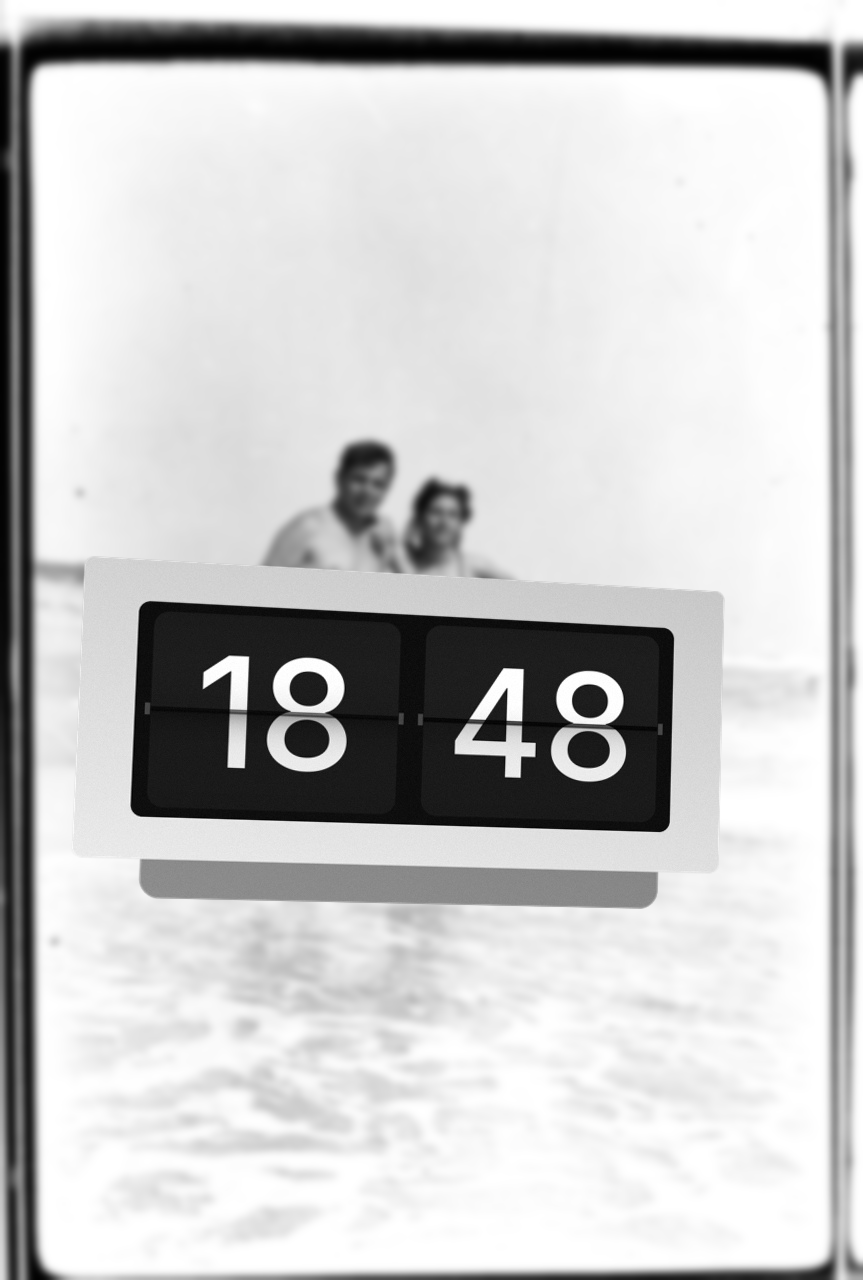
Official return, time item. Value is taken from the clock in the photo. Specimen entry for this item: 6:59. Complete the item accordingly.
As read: 18:48
